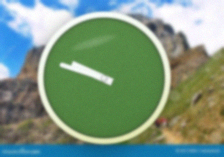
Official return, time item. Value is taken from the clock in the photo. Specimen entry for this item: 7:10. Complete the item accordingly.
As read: 9:48
